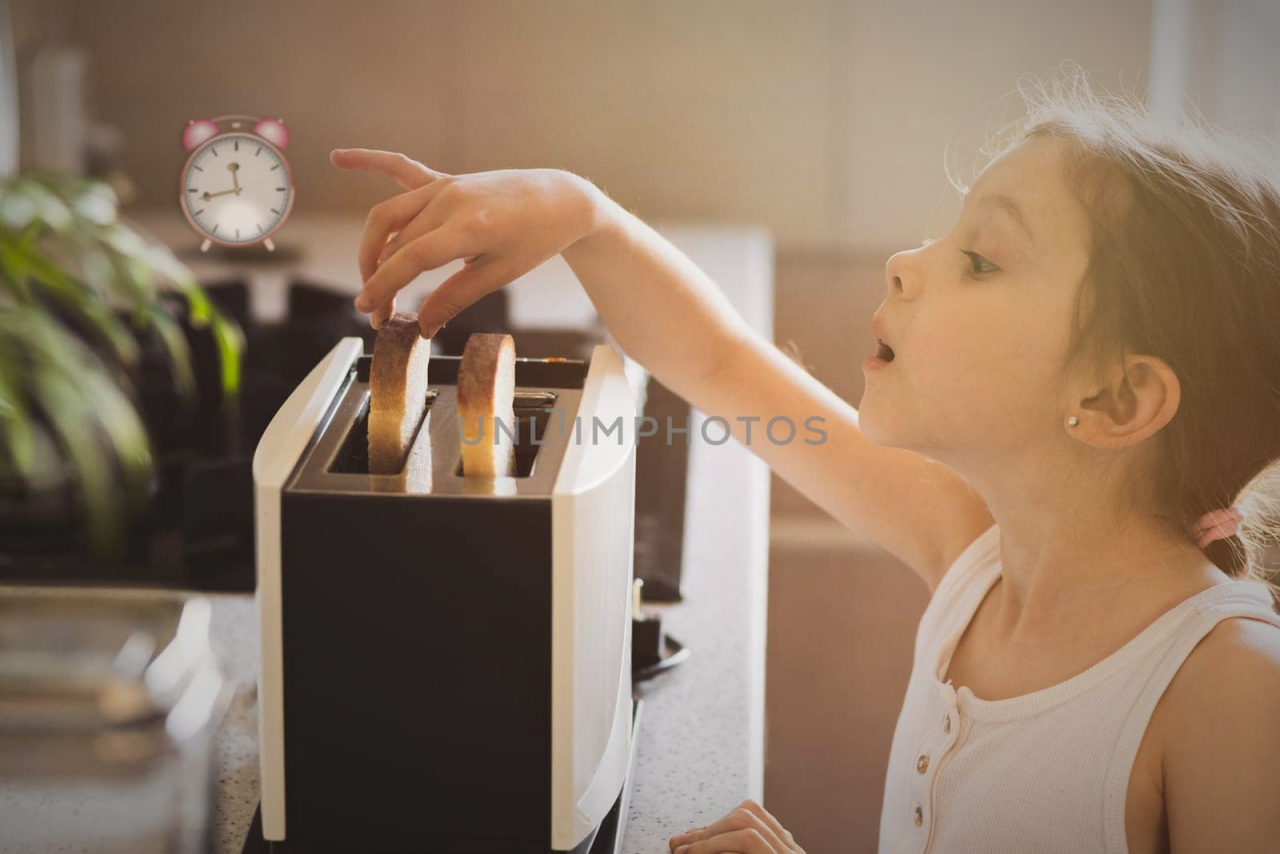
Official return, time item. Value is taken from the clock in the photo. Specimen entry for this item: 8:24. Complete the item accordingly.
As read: 11:43
